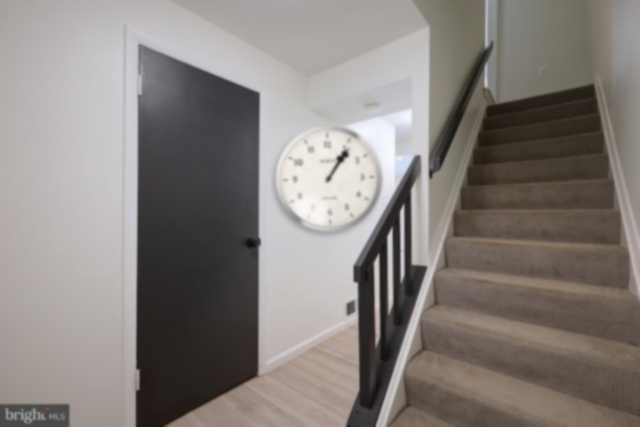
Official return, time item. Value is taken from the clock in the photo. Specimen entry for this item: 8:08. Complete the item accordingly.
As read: 1:06
